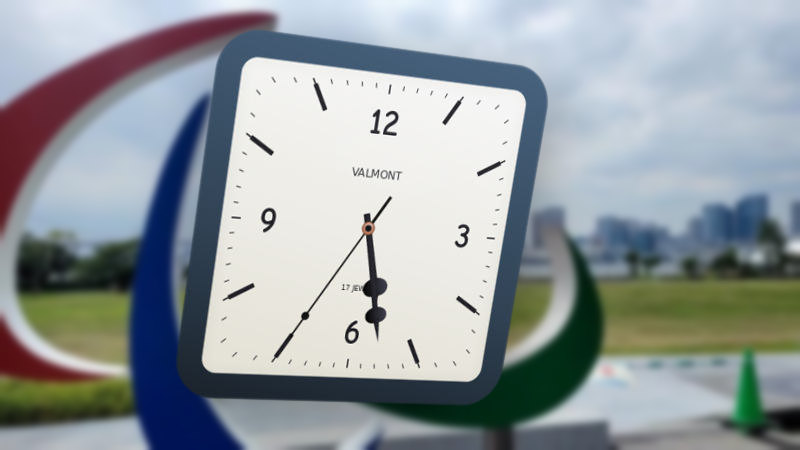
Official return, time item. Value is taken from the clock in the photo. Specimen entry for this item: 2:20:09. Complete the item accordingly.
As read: 5:27:35
